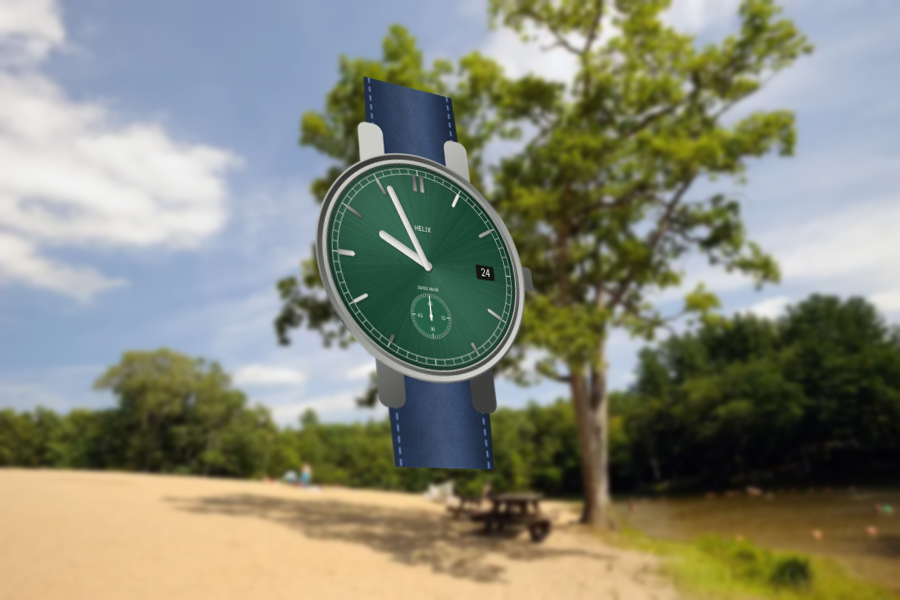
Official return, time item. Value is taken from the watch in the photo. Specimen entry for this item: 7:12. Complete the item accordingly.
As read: 9:56
